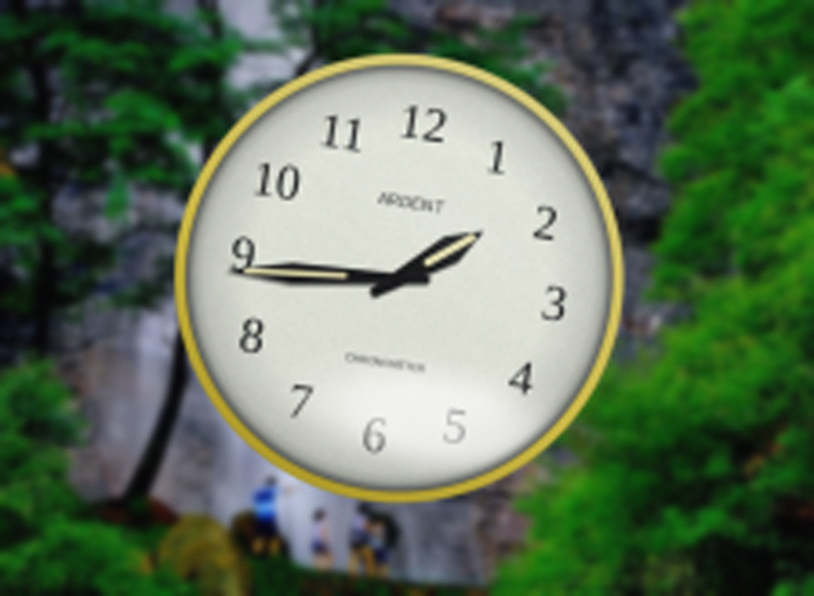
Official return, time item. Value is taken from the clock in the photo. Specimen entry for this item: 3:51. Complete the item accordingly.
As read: 1:44
